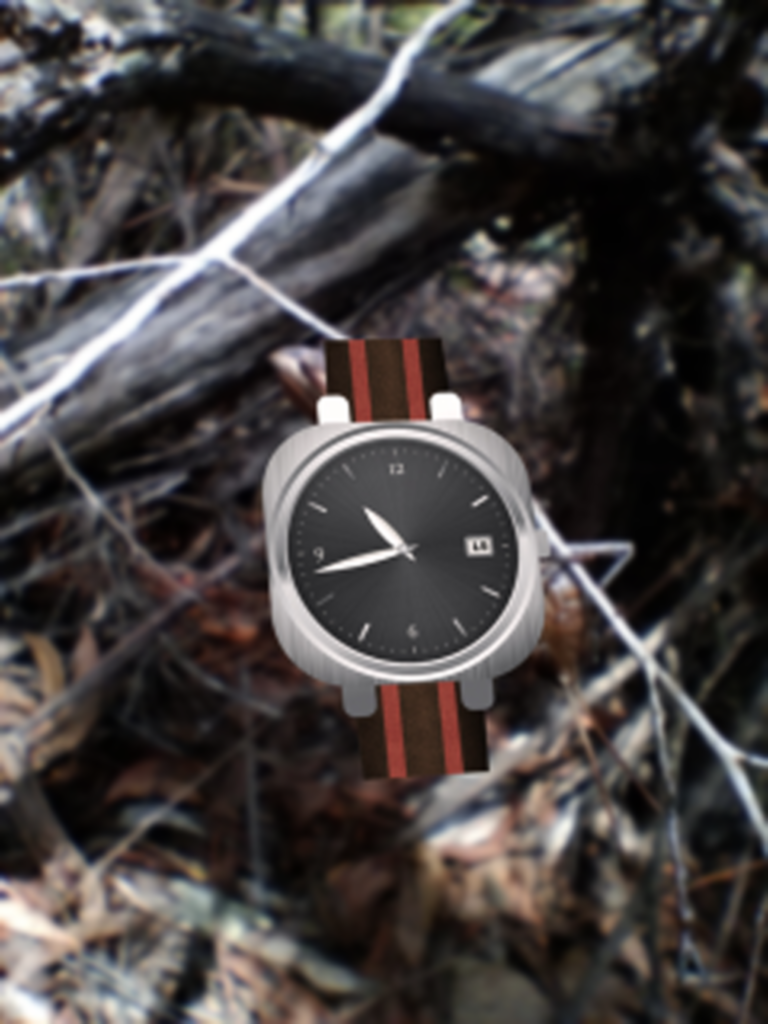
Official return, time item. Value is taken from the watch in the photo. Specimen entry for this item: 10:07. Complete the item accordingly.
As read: 10:43
